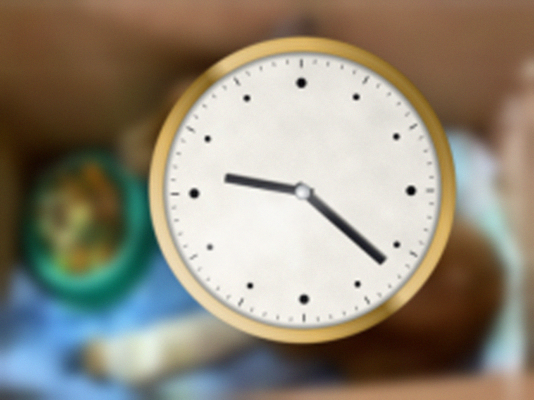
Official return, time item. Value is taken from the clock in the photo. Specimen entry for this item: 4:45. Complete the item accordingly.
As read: 9:22
